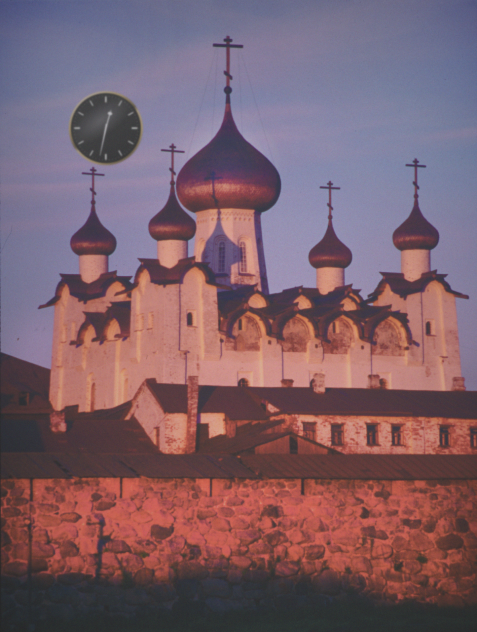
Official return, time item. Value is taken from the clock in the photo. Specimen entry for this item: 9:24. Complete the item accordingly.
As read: 12:32
